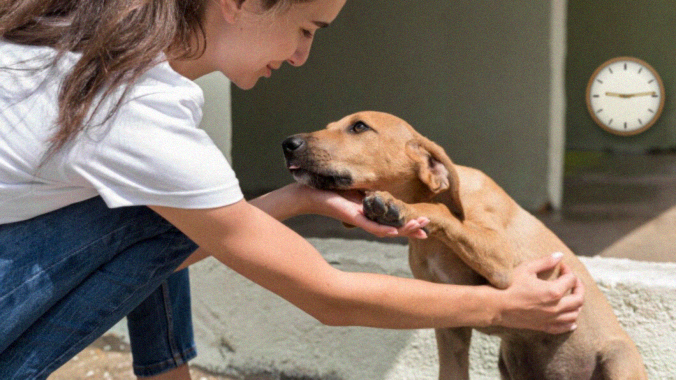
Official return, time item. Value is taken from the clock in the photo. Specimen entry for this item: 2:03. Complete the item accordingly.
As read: 9:14
